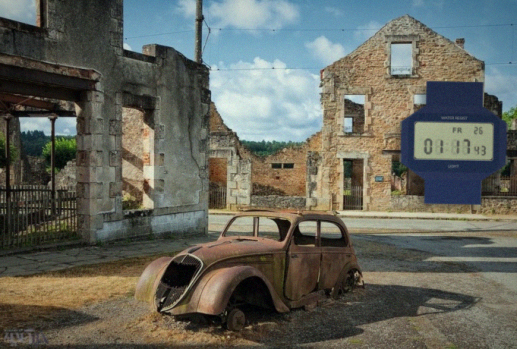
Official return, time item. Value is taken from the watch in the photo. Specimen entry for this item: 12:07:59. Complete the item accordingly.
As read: 1:17:43
